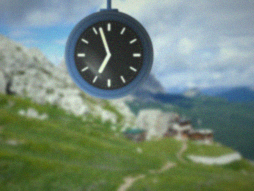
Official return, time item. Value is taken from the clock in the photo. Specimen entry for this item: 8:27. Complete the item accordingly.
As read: 6:57
